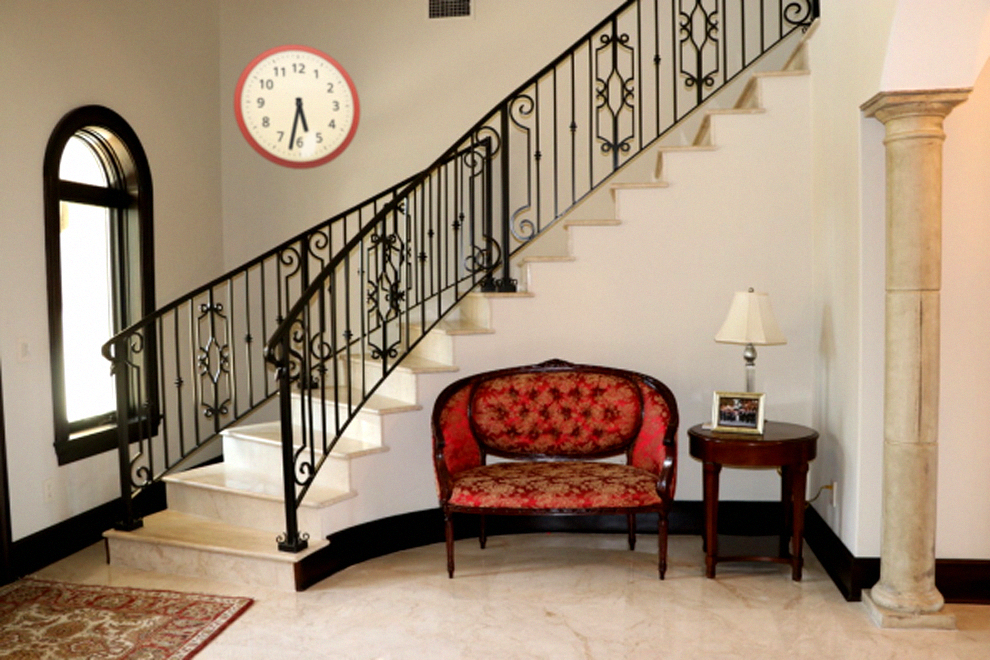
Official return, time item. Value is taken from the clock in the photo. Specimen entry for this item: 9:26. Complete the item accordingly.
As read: 5:32
